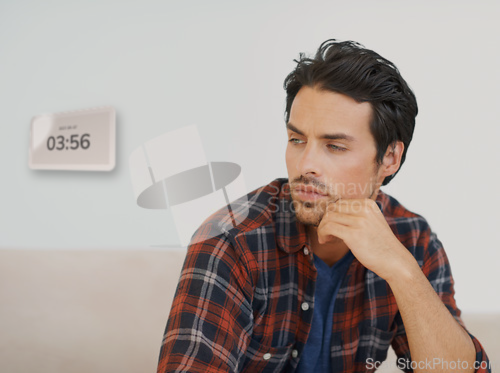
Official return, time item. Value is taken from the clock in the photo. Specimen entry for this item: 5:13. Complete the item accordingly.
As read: 3:56
